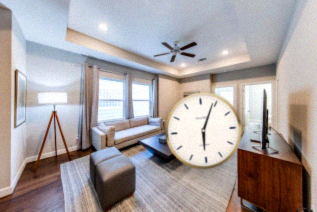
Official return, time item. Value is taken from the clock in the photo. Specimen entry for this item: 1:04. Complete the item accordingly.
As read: 6:04
